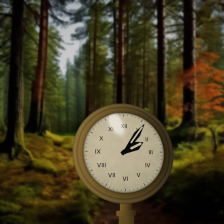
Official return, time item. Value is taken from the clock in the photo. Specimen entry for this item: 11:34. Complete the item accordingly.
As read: 2:06
